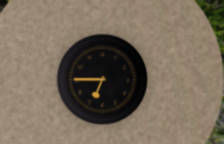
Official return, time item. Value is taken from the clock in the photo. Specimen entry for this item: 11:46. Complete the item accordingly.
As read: 6:45
